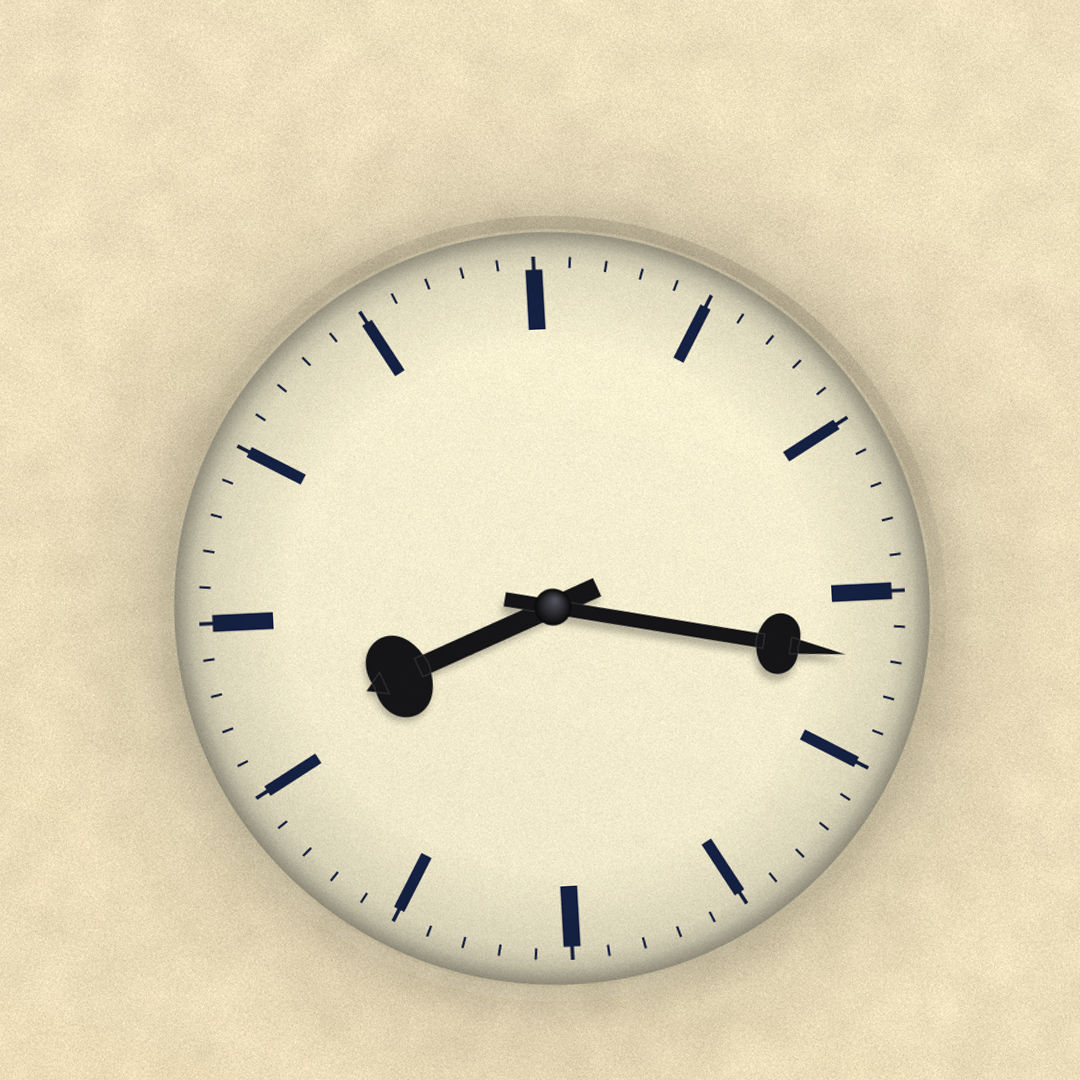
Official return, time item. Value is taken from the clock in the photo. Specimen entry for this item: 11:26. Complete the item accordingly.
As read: 8:17
